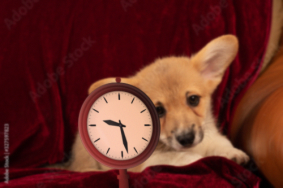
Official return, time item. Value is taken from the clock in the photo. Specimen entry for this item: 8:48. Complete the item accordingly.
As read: 9:28
